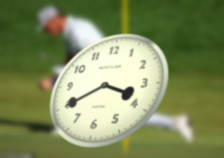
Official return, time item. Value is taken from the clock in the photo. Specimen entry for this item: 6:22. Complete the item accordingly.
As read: 3:40
